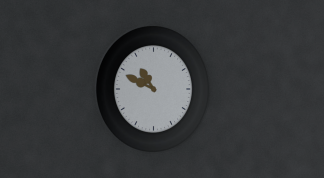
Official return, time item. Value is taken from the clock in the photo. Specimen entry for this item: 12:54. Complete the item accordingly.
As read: 10:49
